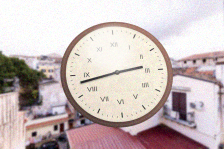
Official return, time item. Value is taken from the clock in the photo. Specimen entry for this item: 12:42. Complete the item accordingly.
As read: 2:43
